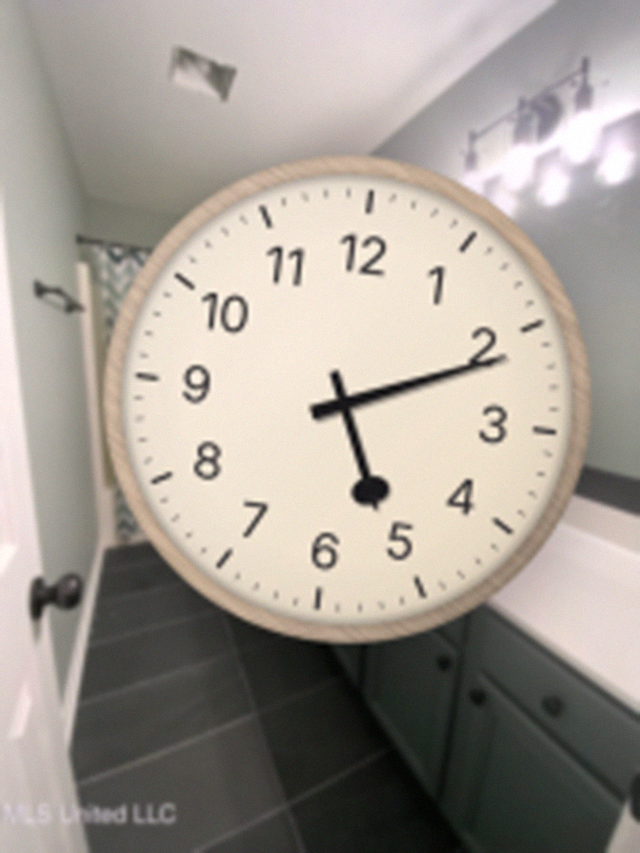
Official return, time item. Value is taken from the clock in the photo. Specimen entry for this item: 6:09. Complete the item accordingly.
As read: 5:11
